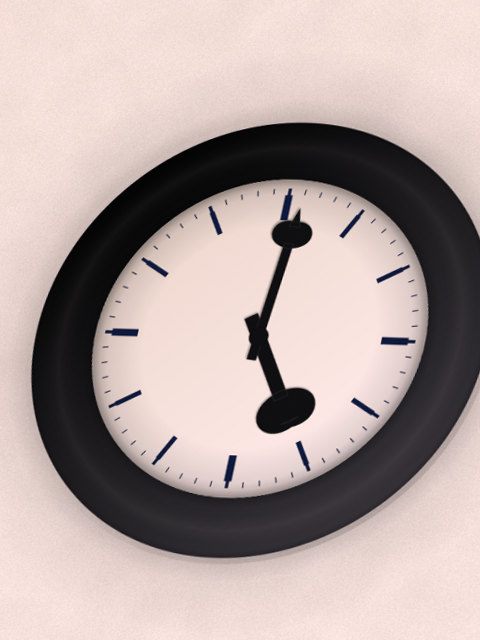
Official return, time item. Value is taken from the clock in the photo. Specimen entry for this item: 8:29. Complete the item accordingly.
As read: 5:01
